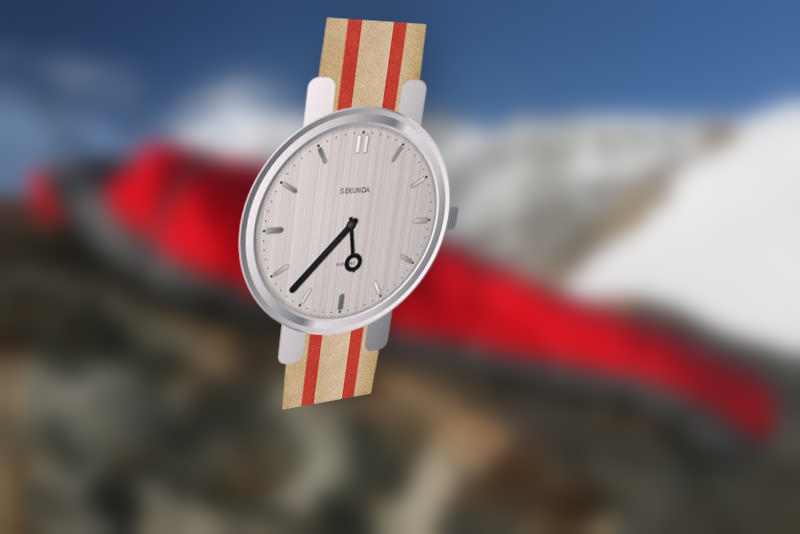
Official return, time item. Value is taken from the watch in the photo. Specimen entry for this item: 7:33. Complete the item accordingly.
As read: 5:37
